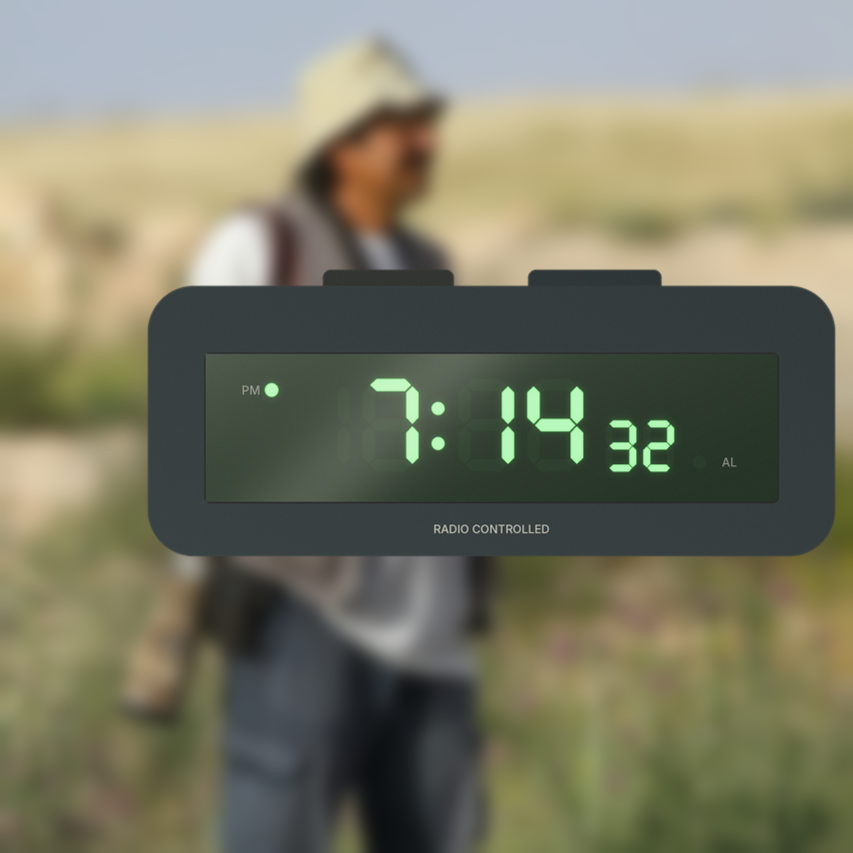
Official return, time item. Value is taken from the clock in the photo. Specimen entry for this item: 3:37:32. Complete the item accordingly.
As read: 7:14:32
